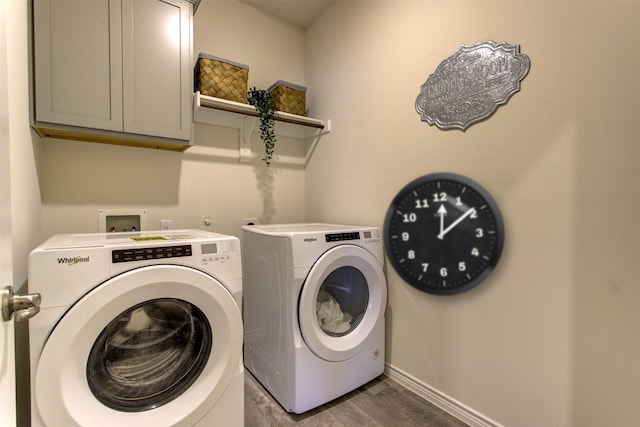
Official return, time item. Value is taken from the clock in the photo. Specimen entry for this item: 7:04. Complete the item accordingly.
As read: 12:09
